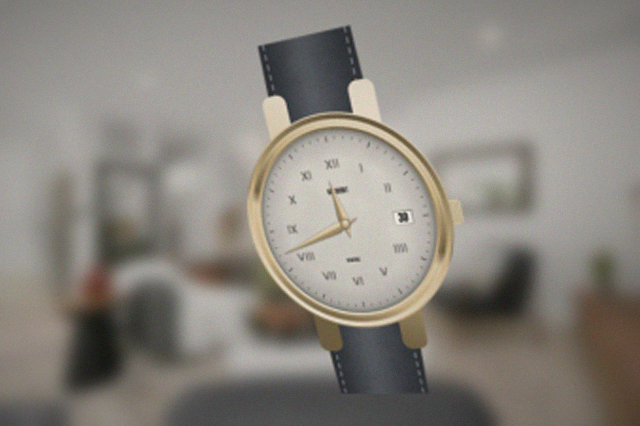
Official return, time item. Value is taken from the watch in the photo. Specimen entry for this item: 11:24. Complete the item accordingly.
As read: 11:42
